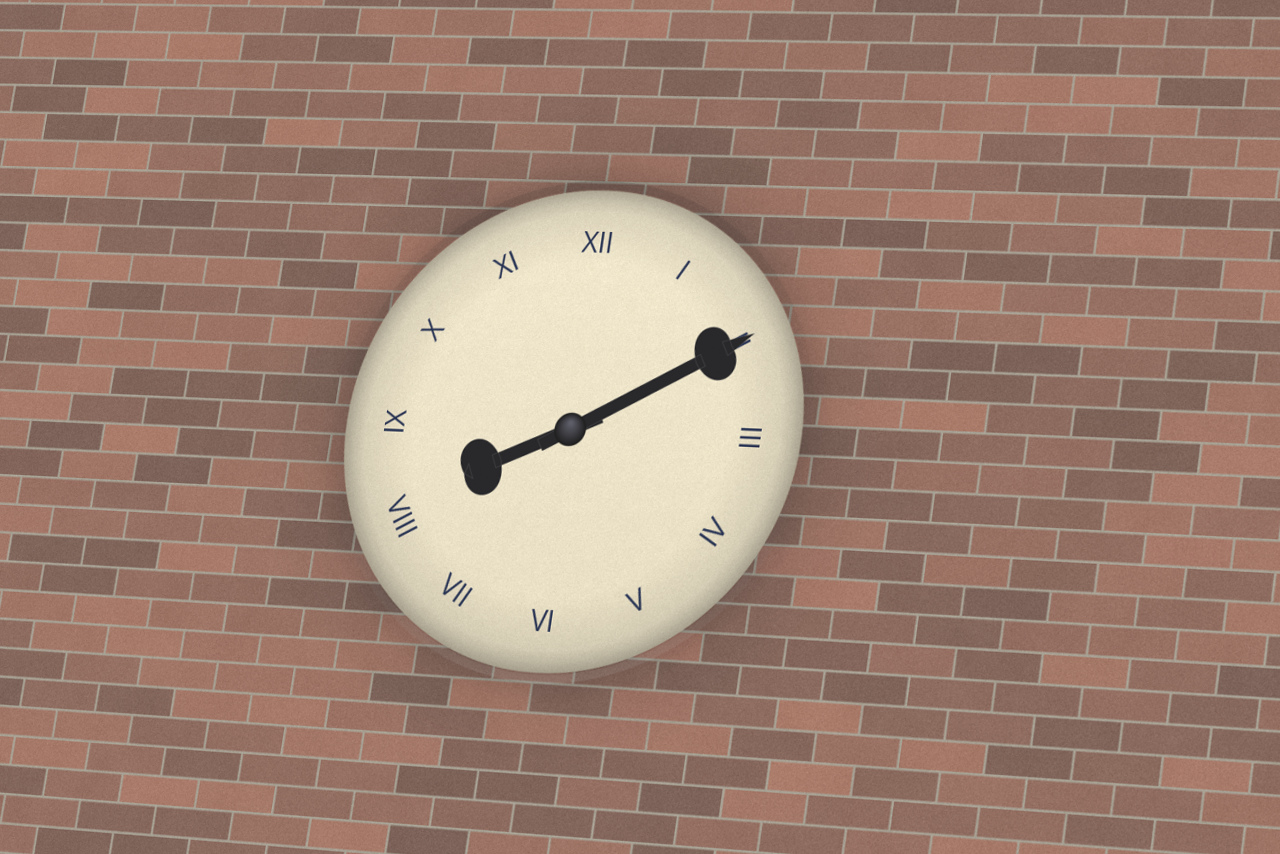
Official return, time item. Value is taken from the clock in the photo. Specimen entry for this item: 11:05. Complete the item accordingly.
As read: 8:10
